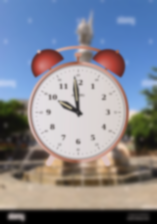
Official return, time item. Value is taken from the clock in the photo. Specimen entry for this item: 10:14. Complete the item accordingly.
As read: 9:59
